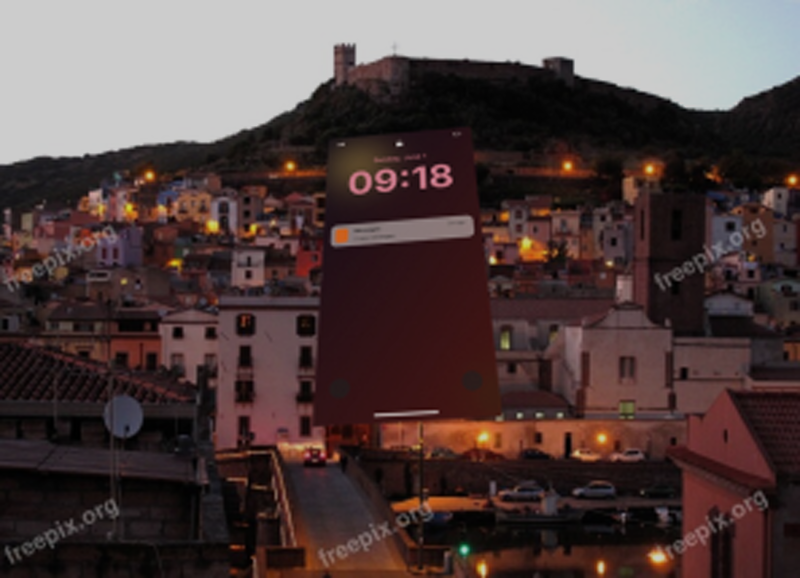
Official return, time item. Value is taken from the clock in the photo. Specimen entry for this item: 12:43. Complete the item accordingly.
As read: 9:18
